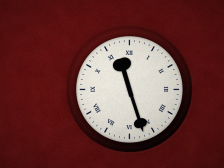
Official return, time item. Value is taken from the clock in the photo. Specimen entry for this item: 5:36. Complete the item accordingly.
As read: 11:27
